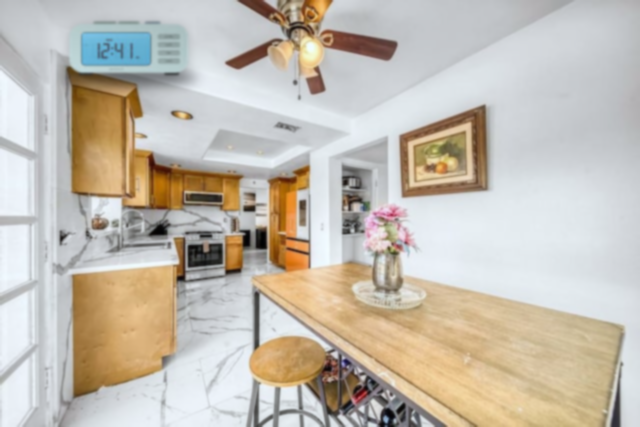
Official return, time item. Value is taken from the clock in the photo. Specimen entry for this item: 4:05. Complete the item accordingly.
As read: 12:41
